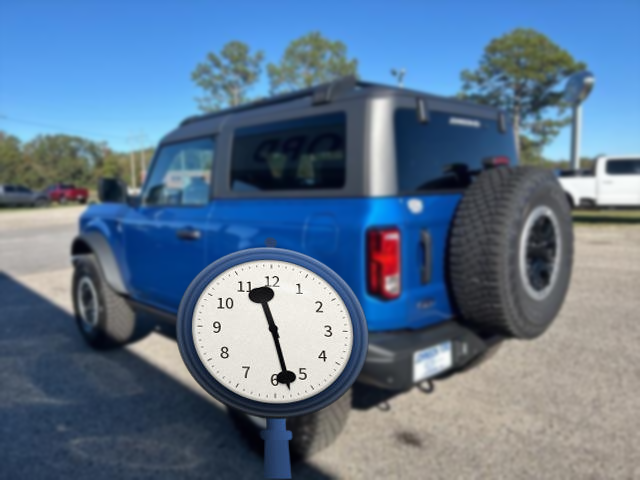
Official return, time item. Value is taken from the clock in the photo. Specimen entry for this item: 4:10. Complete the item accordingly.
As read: 11:28
